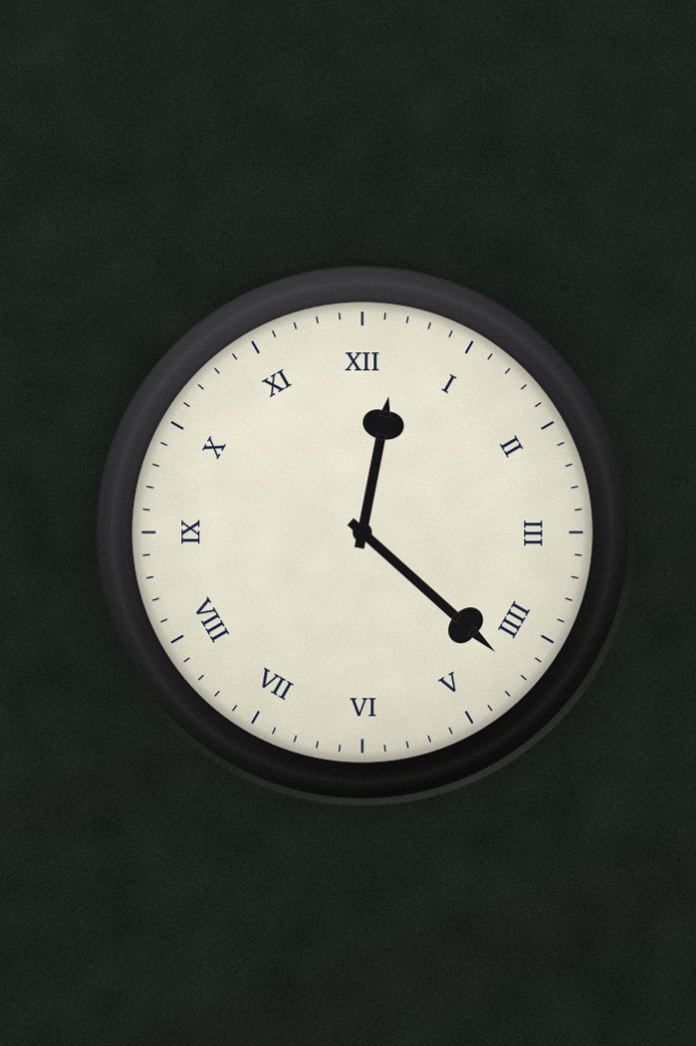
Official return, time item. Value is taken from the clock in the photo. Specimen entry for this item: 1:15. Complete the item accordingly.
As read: 12:22
